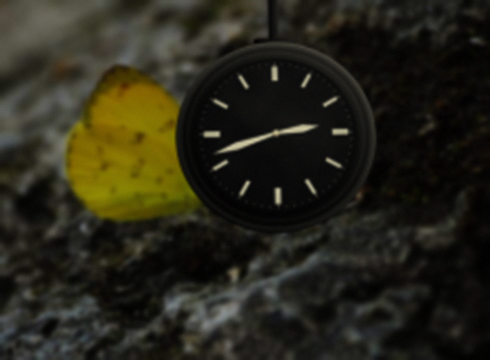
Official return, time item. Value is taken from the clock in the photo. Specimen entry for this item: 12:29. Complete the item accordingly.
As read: 2:42
